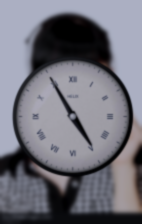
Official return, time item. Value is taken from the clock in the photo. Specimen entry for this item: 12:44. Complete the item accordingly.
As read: 4:55
